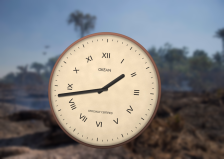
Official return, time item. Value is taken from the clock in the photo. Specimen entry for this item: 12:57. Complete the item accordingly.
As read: 1:43
